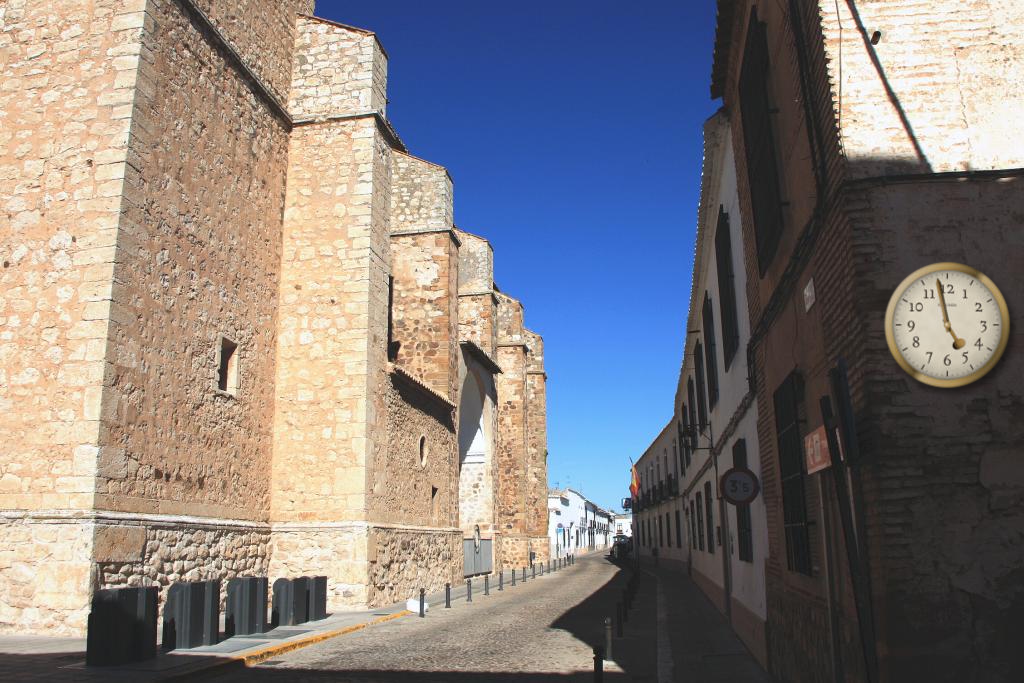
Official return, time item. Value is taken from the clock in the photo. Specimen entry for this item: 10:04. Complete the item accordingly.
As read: 4:58
